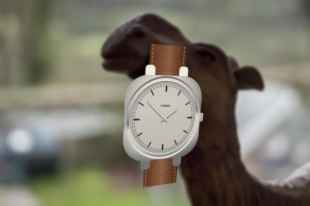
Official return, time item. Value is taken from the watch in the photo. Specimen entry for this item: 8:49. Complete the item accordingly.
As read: 1:52
